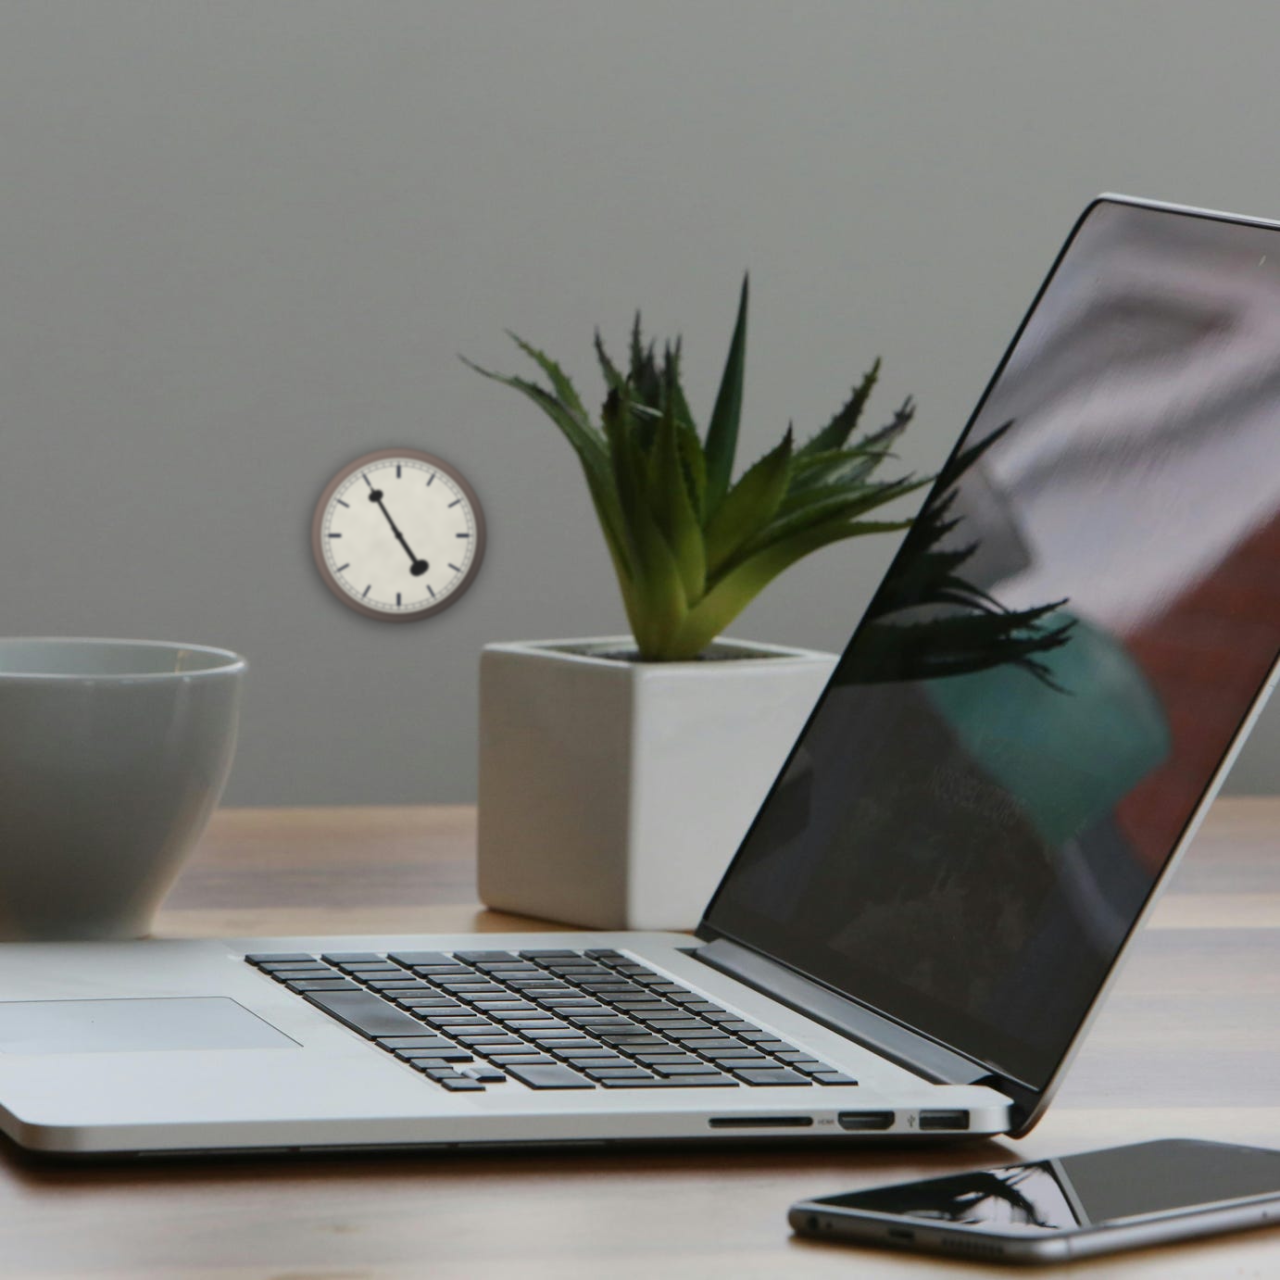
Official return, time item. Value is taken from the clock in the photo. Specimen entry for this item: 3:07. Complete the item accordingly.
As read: 4:55
